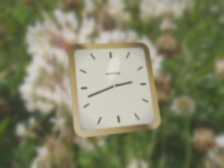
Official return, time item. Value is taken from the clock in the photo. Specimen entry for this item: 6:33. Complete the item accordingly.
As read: 2:42
